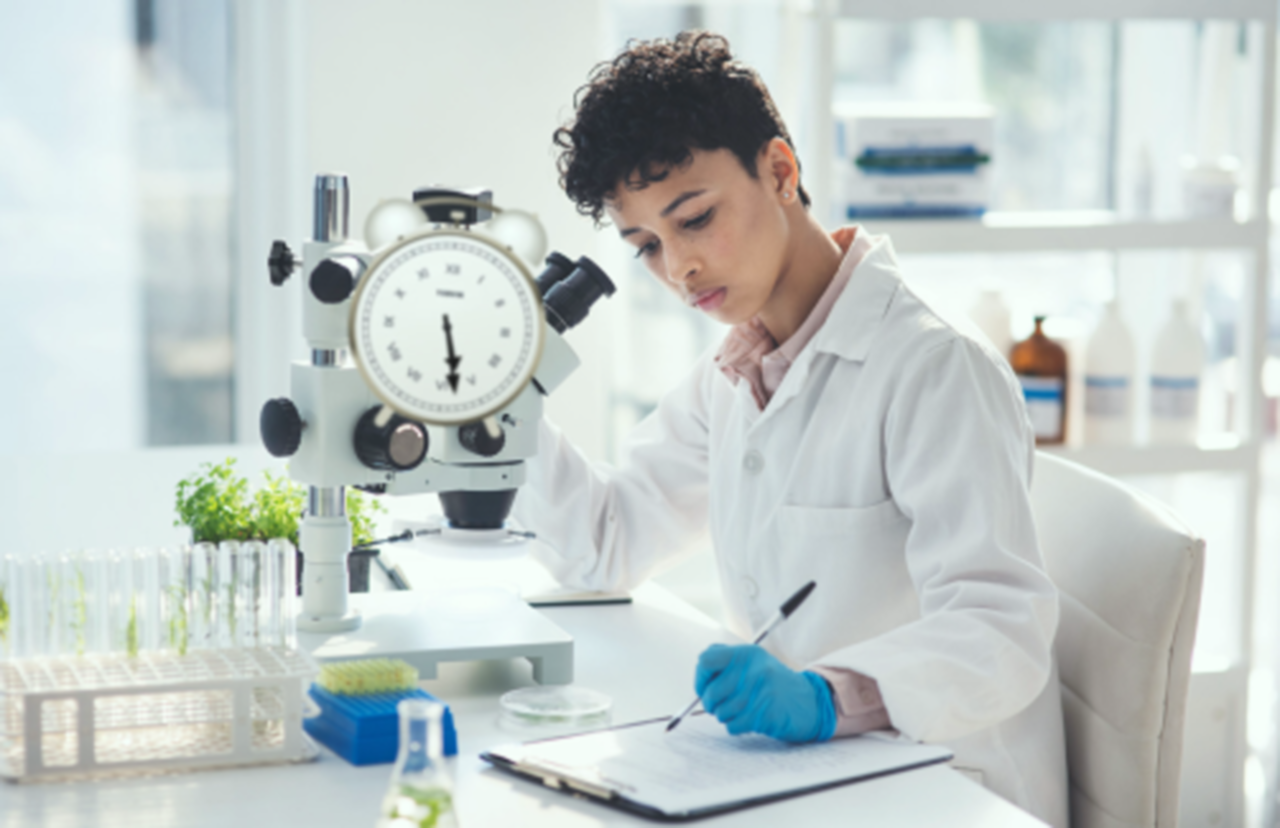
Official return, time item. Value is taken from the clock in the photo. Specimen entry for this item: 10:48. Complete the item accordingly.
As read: 5:28
